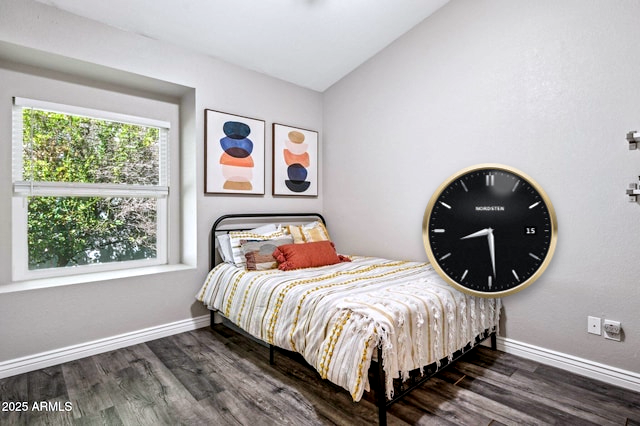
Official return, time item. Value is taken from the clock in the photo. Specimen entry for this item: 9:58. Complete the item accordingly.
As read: 8:29
